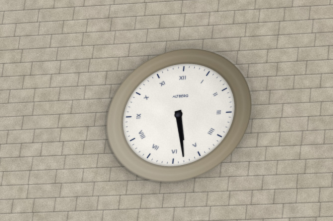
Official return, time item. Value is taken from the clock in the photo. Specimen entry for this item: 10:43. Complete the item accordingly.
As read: 5:28
